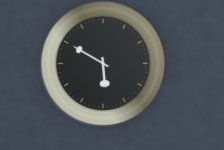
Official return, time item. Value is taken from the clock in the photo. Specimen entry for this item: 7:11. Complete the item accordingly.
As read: 5:50
